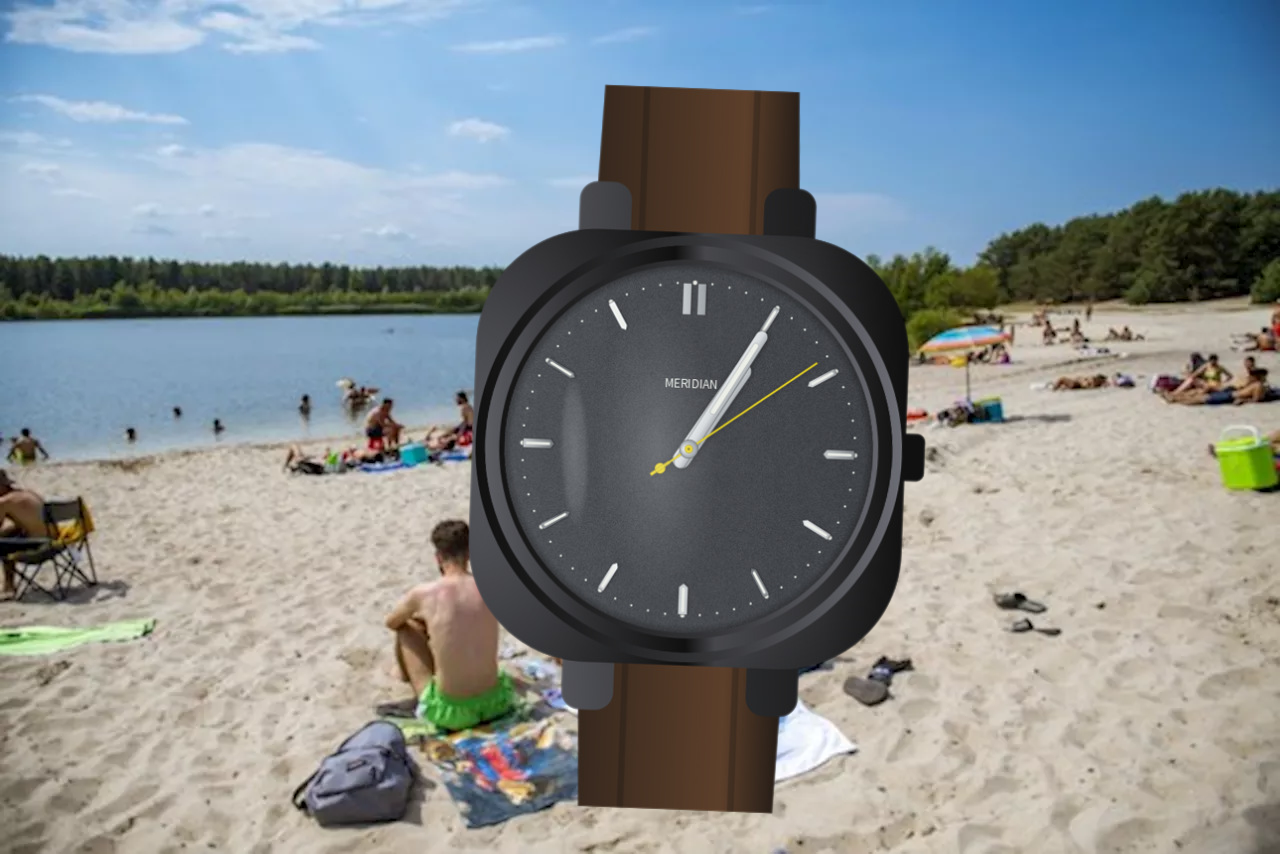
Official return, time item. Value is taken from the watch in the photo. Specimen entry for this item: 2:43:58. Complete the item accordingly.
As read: 1:05:09
